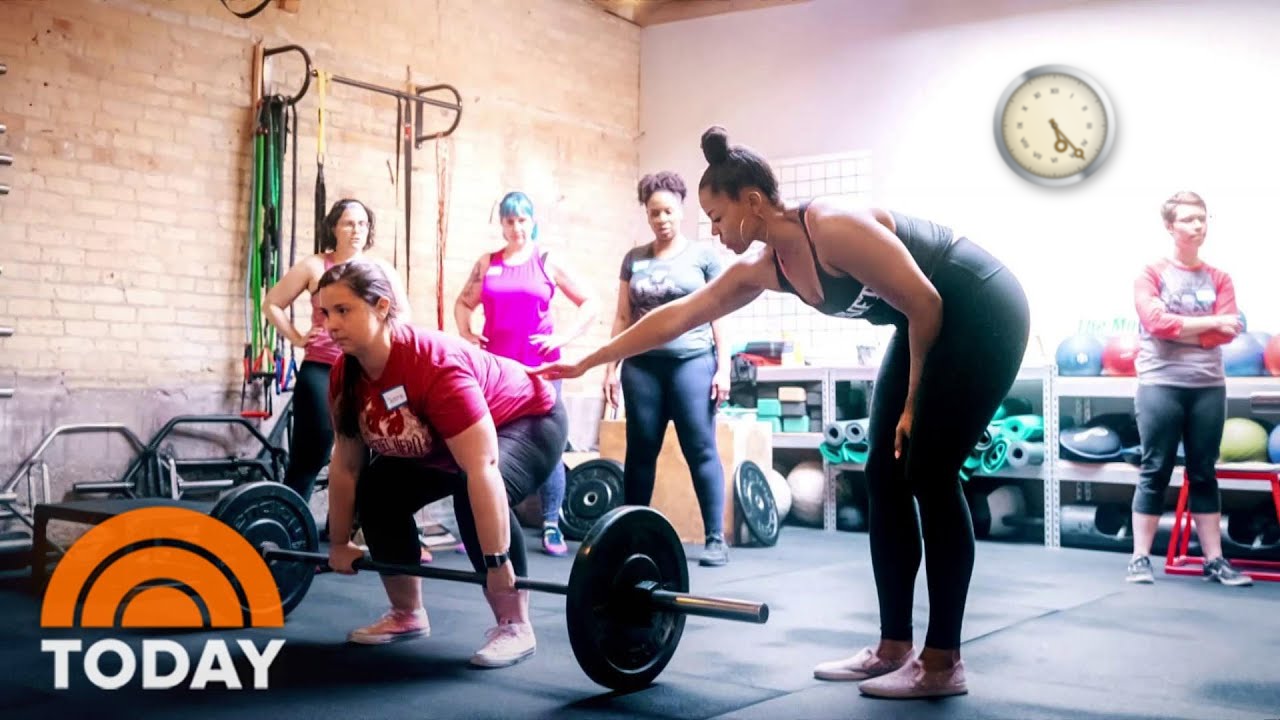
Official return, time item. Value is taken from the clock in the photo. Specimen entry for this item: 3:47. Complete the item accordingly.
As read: 5:23
